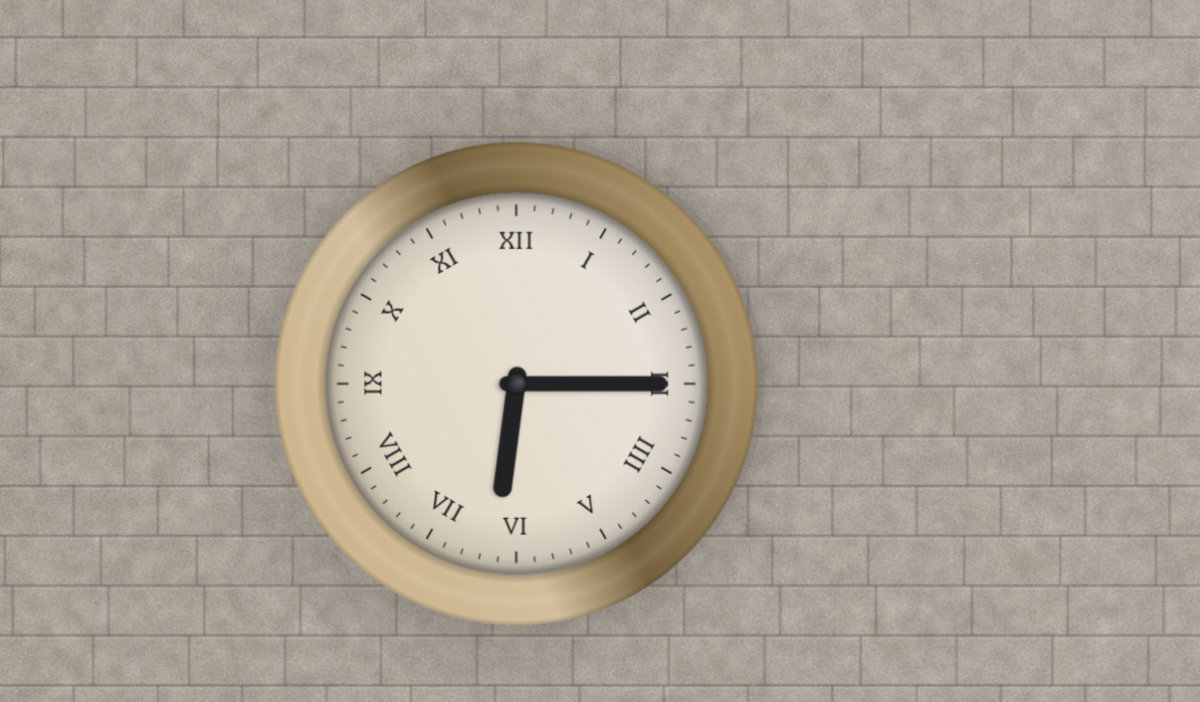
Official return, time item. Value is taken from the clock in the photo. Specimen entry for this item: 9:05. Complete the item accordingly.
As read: 6:15
